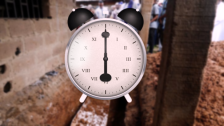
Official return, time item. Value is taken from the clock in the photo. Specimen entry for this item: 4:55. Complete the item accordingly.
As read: 6:00
